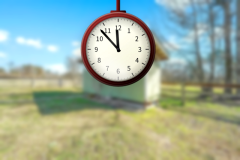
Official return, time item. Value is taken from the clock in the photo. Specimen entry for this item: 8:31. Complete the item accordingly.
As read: 11:53
